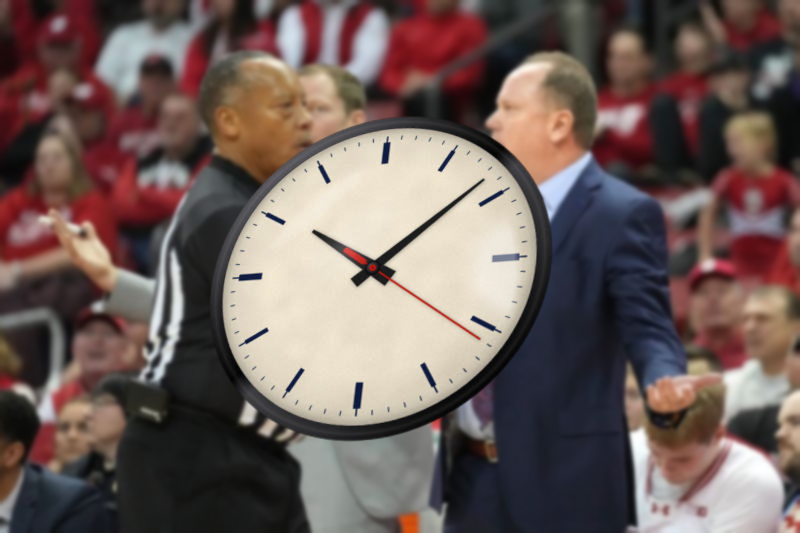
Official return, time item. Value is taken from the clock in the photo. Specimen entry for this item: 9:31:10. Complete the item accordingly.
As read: 10:08:21
